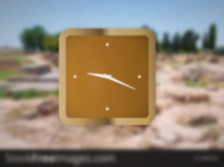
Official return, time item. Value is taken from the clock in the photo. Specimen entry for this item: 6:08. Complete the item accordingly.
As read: 9:19
